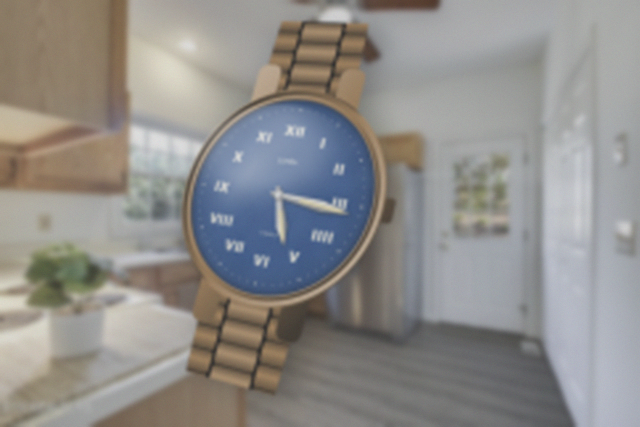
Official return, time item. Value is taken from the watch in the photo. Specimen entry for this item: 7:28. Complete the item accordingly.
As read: 5:16
